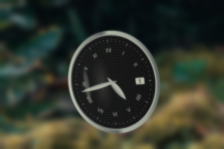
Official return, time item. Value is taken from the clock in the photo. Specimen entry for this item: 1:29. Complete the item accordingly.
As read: 4:43
